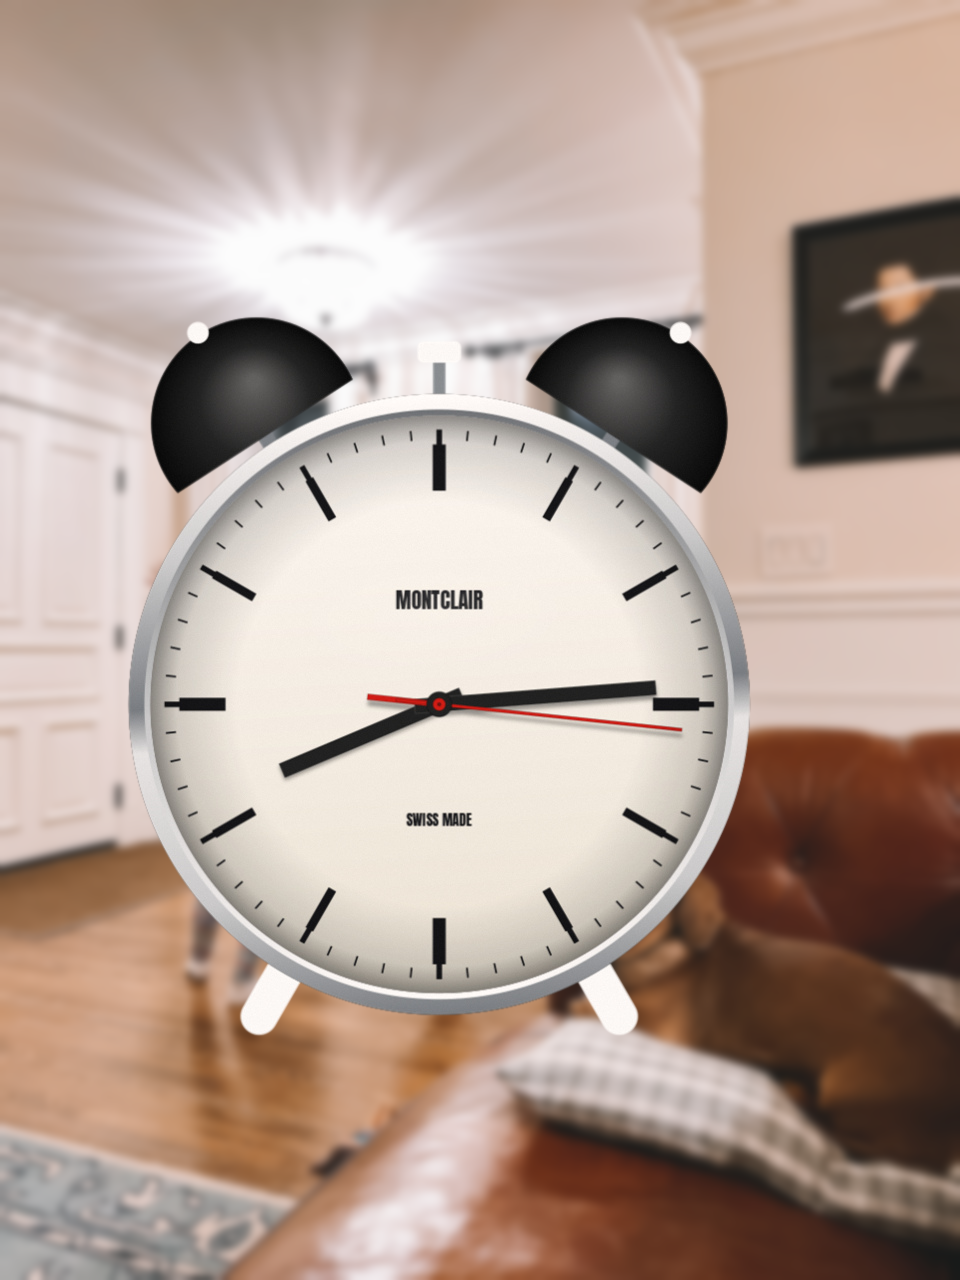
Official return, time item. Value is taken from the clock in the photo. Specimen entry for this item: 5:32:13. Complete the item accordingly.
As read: 8:14:16
